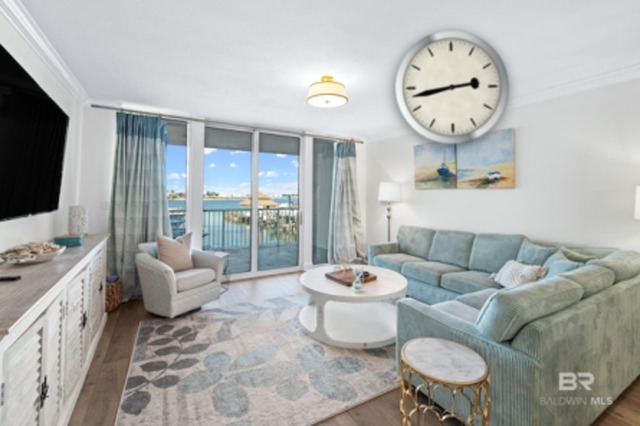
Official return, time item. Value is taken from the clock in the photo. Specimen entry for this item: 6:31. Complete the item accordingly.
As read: 2:43
